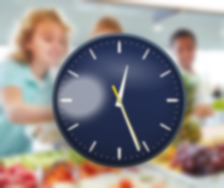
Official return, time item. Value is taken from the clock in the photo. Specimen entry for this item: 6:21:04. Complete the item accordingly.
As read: 12:26:26
